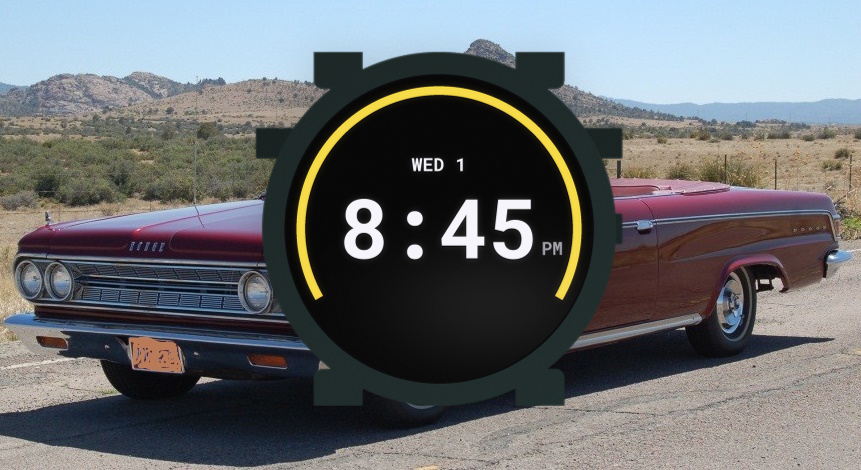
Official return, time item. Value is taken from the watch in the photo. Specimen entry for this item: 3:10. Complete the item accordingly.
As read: 8:45
